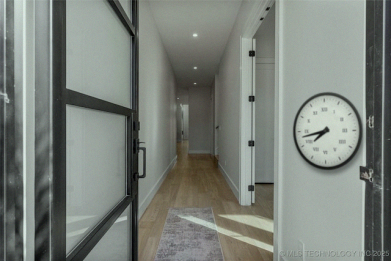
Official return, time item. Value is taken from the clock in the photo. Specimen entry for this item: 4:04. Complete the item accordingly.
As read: 7:43
